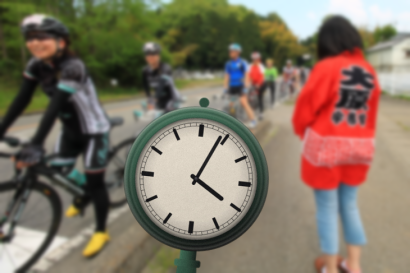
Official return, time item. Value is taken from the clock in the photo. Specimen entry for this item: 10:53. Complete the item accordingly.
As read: 4:04
